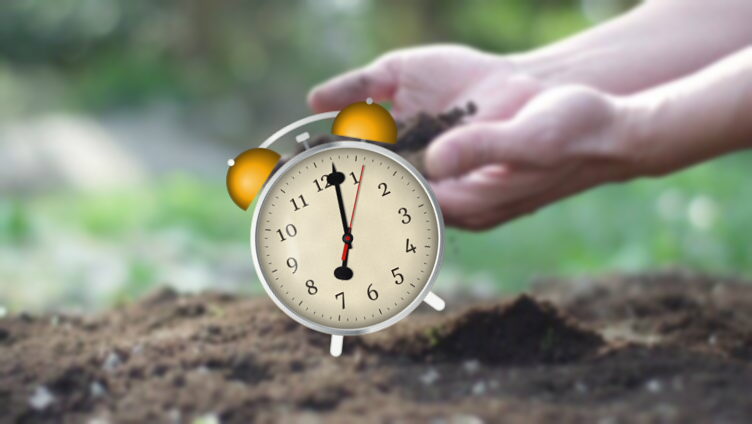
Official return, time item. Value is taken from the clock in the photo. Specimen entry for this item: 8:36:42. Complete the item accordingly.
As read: 7:02:06
